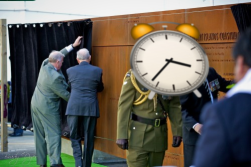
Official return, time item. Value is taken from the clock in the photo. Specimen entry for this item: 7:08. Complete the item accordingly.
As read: 3:37
